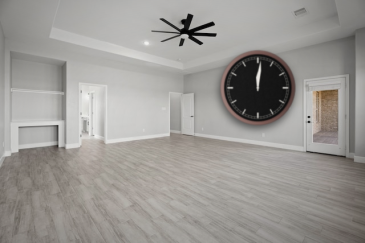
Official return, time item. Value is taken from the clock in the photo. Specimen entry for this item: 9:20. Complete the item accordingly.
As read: 12:01
